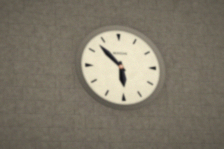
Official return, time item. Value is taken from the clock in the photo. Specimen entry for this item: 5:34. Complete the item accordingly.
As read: 5:53
